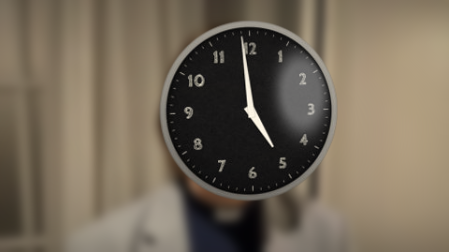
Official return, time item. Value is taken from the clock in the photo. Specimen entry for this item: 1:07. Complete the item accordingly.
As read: 4:59
